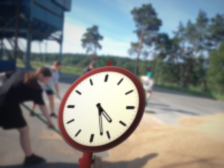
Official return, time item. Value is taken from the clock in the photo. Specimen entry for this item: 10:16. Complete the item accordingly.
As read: 4:27
